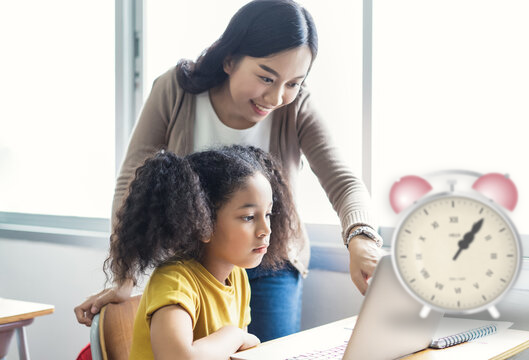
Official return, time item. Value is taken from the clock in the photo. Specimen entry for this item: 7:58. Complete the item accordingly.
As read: 1:06
